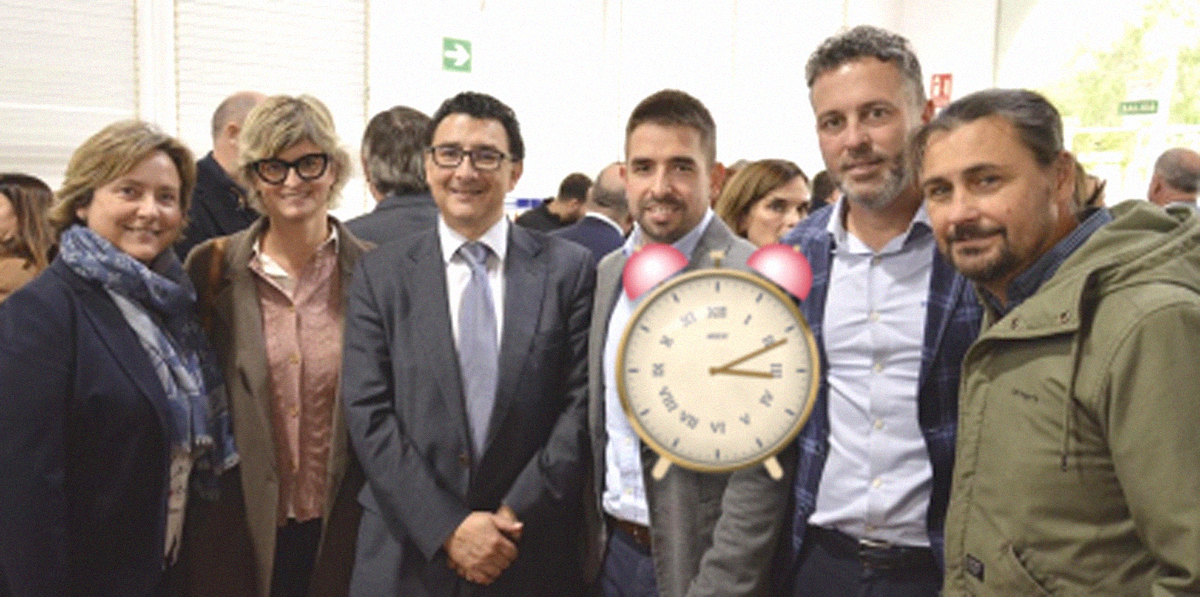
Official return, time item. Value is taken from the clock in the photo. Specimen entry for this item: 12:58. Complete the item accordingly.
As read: 3:11
